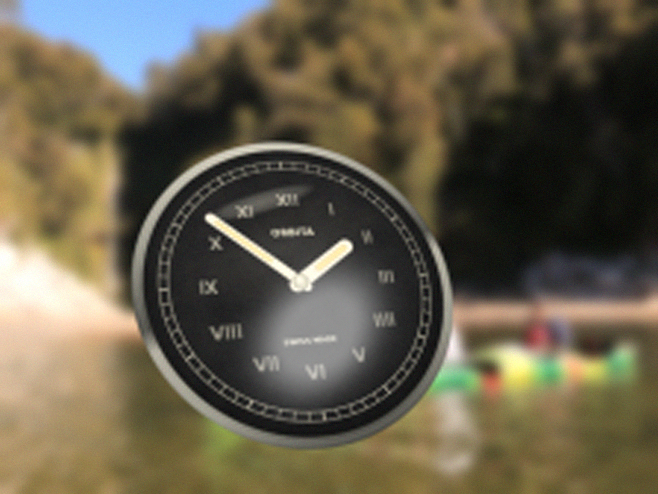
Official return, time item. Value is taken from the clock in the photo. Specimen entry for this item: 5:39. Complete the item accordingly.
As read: 1:52
